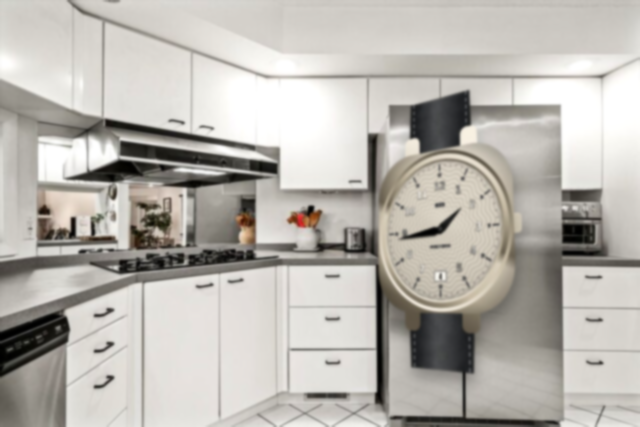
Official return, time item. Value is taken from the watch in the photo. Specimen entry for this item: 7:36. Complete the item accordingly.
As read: 1:44
